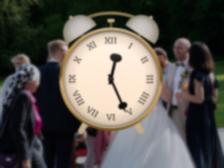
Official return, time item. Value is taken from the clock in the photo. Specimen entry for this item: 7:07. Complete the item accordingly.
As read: 12:26
